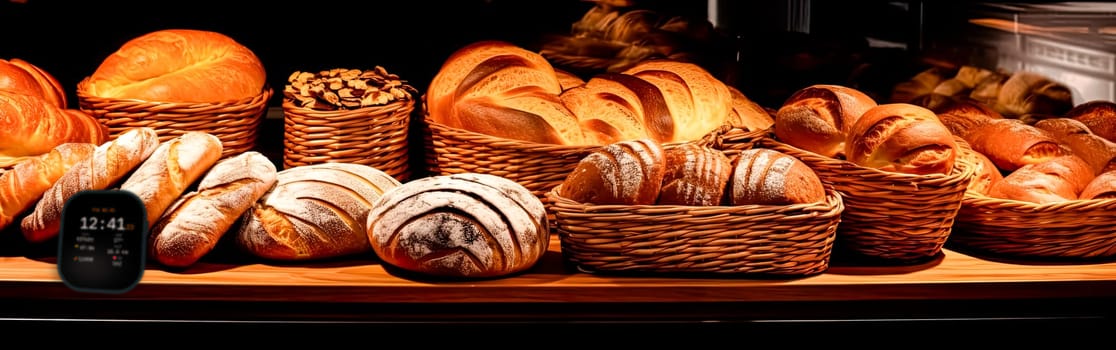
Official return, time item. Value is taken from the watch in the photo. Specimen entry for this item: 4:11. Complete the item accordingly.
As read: 12:41
